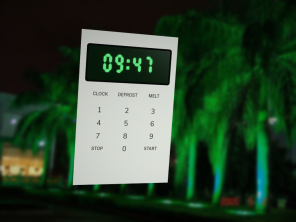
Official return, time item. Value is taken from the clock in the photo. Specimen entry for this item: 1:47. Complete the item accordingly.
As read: 9:47
